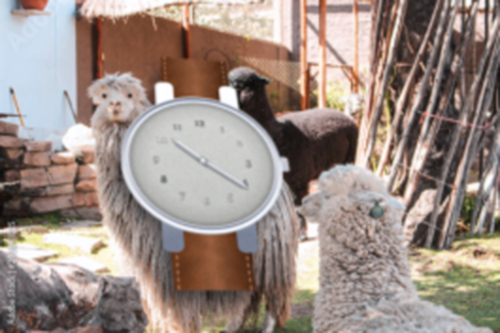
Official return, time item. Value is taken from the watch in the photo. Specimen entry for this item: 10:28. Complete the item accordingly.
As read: 10:21
